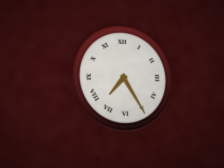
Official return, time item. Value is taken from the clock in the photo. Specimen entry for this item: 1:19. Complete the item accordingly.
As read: 7:25
